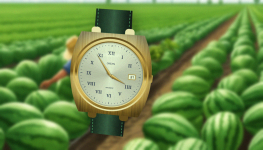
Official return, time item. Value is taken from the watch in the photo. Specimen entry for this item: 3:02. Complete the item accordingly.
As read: 3:54
